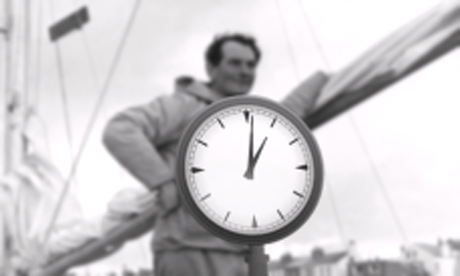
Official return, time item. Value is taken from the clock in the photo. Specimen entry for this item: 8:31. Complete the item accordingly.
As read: 1:01
